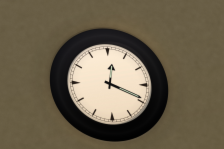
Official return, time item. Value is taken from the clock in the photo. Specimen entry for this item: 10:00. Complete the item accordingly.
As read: 12:19
